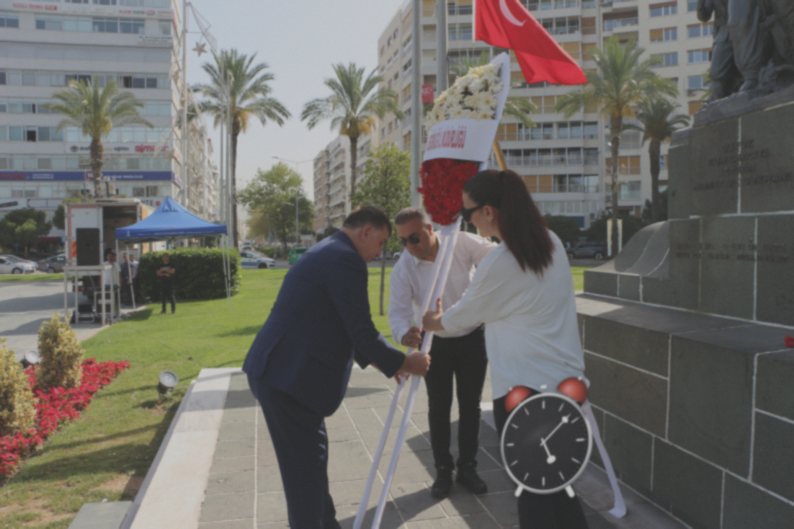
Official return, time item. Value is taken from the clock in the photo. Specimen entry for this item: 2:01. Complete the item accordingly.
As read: 5:08
